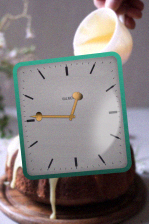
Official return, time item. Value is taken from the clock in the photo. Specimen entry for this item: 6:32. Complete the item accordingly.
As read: 12:46
